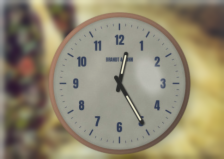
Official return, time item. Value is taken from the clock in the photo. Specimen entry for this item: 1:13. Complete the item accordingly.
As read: 12:25
